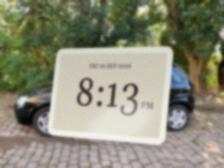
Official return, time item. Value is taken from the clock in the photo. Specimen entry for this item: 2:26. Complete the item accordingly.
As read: 8:13
